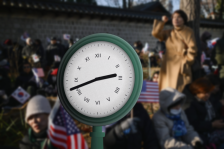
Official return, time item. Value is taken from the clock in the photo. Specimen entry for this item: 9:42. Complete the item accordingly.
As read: 2:42
